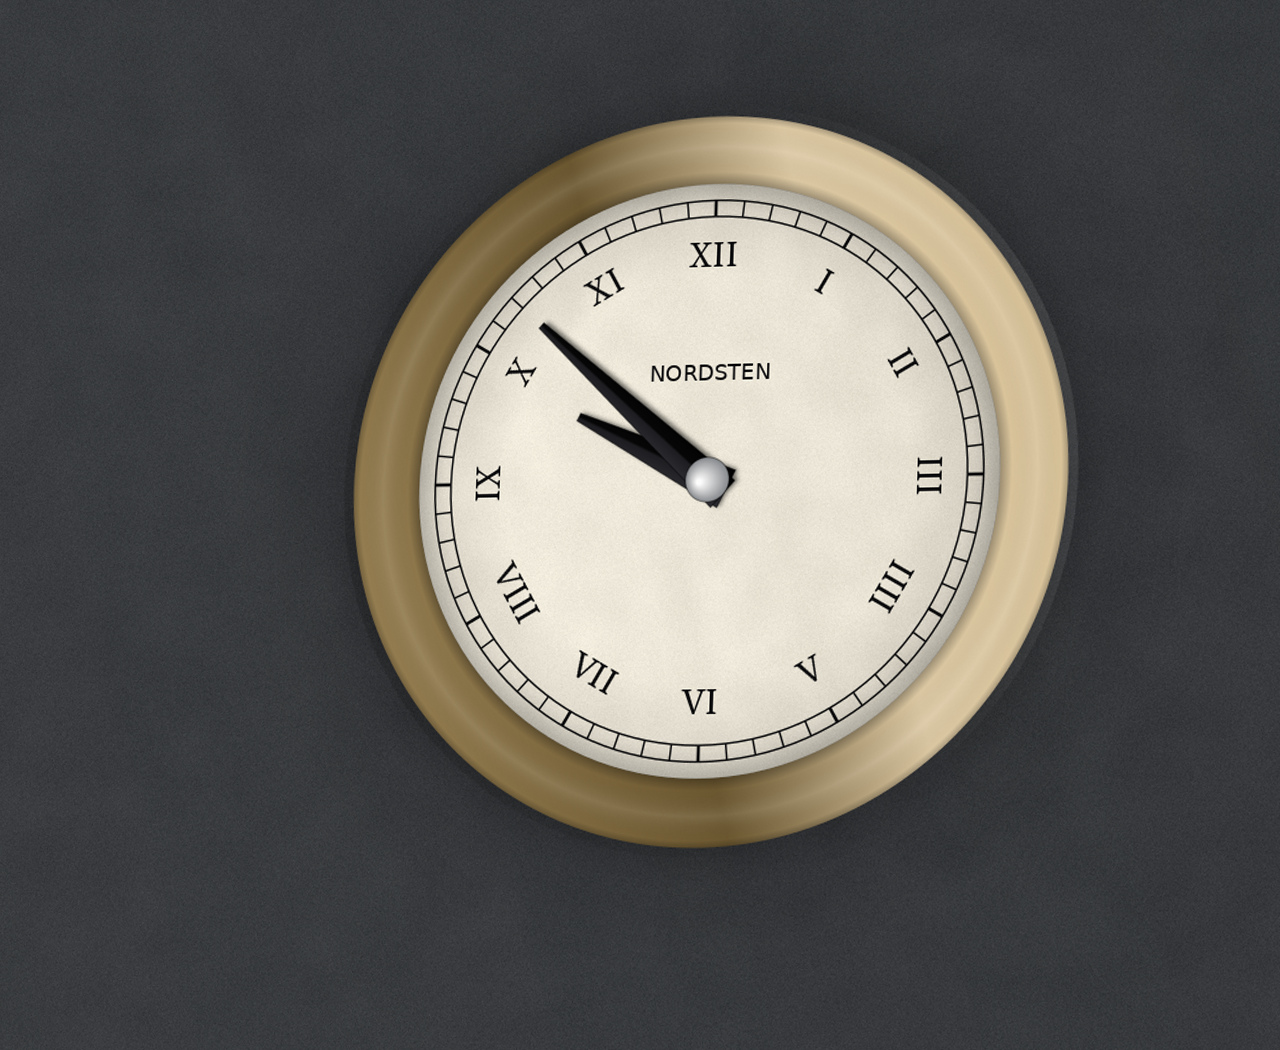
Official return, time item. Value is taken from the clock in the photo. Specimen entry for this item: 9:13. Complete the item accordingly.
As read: 9:52
